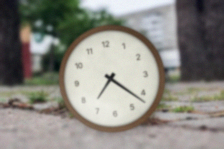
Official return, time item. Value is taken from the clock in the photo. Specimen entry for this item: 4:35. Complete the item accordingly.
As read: 7:22
